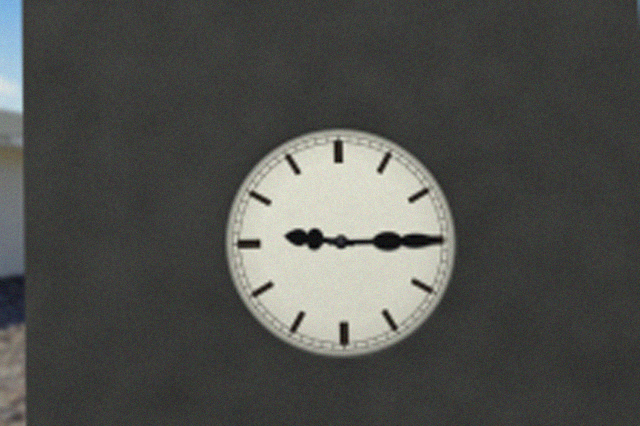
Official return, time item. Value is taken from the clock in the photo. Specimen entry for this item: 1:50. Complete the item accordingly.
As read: 9:15
